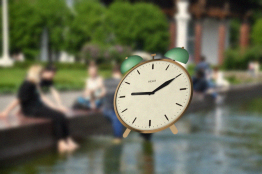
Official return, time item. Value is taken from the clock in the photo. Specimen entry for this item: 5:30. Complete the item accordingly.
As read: 9:10
